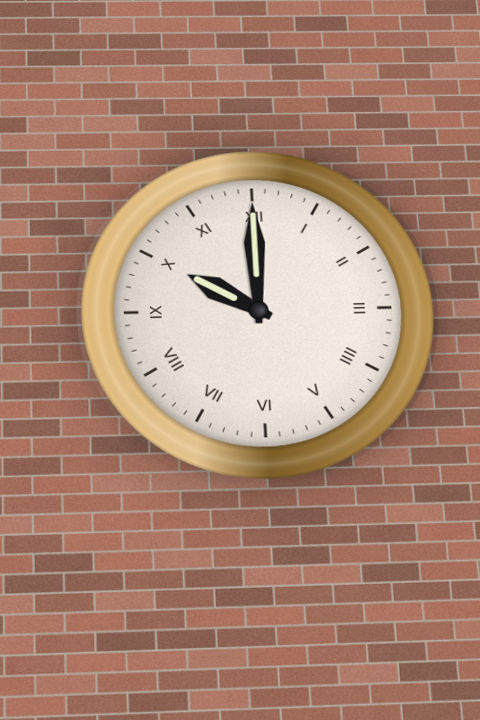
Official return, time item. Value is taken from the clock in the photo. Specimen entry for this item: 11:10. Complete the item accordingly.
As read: 10:00
